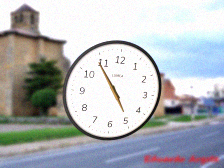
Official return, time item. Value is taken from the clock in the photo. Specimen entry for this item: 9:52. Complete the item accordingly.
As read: 4:54
